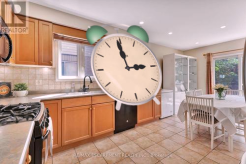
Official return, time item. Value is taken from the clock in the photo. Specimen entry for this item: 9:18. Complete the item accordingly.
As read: 2:59
